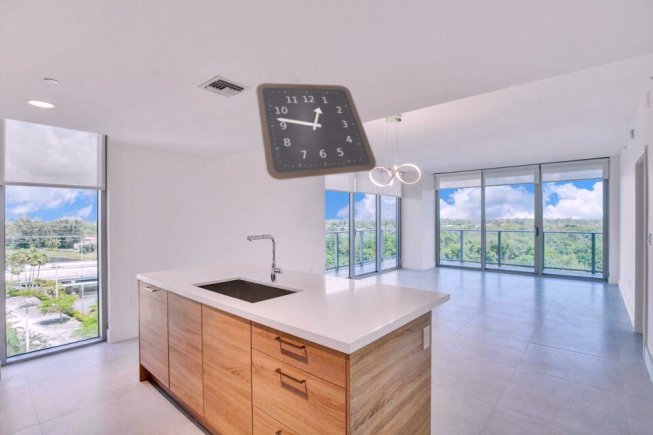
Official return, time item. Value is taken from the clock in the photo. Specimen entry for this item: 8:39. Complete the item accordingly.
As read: 12:47
